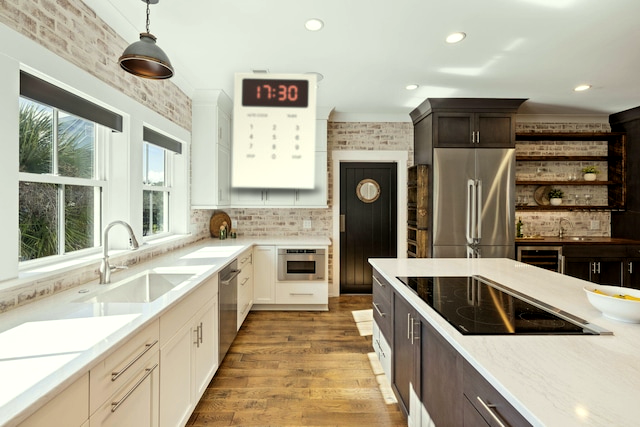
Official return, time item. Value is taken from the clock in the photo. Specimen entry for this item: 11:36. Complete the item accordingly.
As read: 17:30
